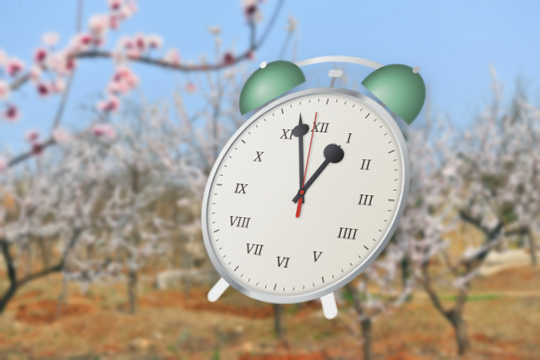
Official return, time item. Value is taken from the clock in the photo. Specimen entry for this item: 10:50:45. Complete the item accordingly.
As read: 12:56:59
